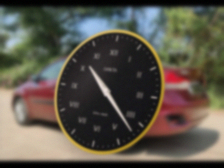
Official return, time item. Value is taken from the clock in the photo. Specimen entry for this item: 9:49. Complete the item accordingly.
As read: 10:22
